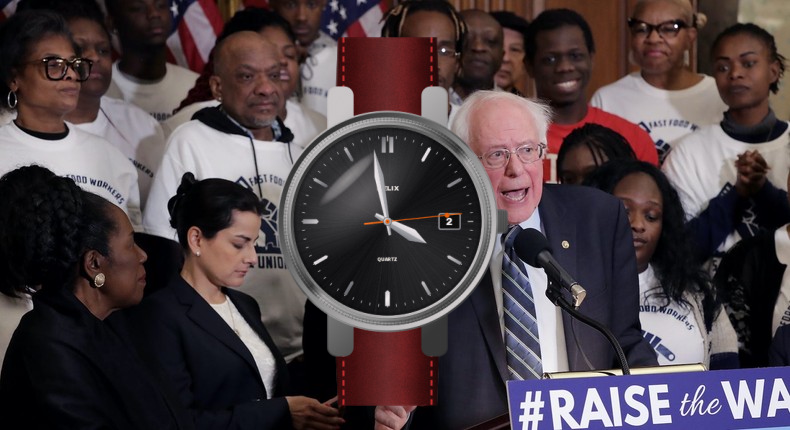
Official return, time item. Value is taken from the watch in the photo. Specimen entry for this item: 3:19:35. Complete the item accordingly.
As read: 3:58:14
